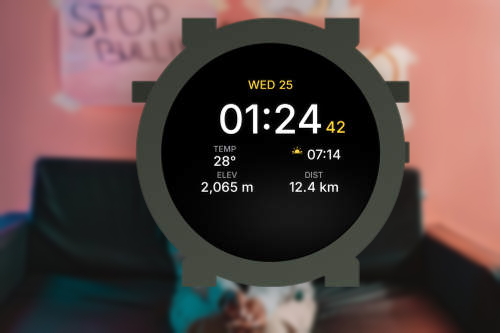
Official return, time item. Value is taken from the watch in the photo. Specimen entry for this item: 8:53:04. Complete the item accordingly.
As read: 1:24:42
